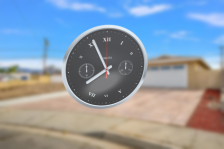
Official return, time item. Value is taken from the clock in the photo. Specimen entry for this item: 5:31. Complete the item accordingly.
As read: 7:56
